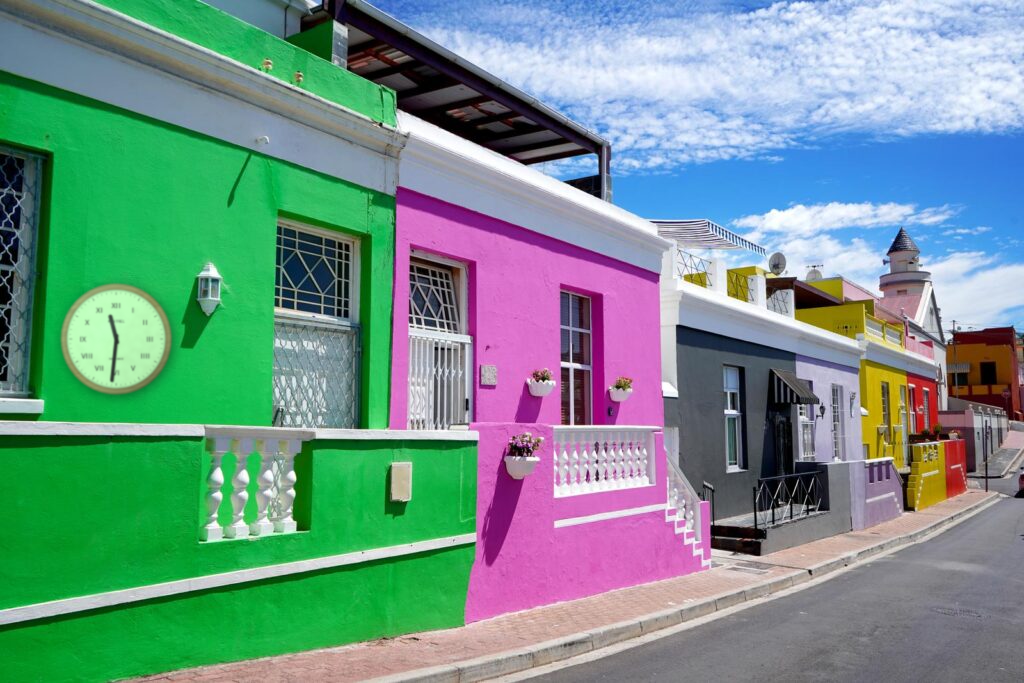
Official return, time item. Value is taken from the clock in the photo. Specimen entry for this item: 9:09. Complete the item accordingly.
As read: 11:31
